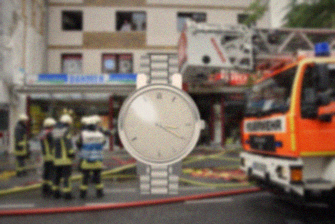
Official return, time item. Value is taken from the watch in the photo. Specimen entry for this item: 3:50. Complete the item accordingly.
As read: 3:20
